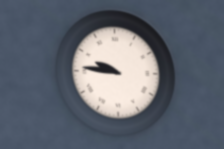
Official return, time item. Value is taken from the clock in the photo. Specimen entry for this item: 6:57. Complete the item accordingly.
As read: 9:46
